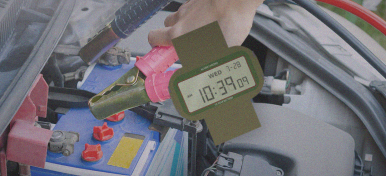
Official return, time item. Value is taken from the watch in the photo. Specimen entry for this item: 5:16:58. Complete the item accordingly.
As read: 10:39:09
